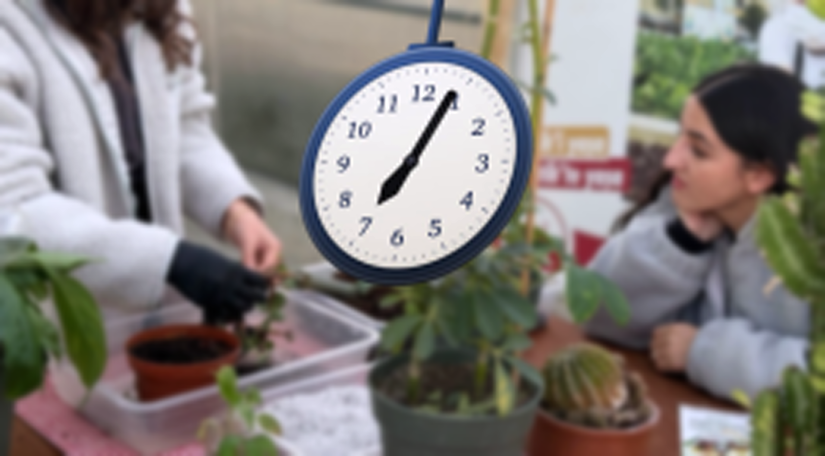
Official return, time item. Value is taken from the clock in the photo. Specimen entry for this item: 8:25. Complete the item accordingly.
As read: 7:04
